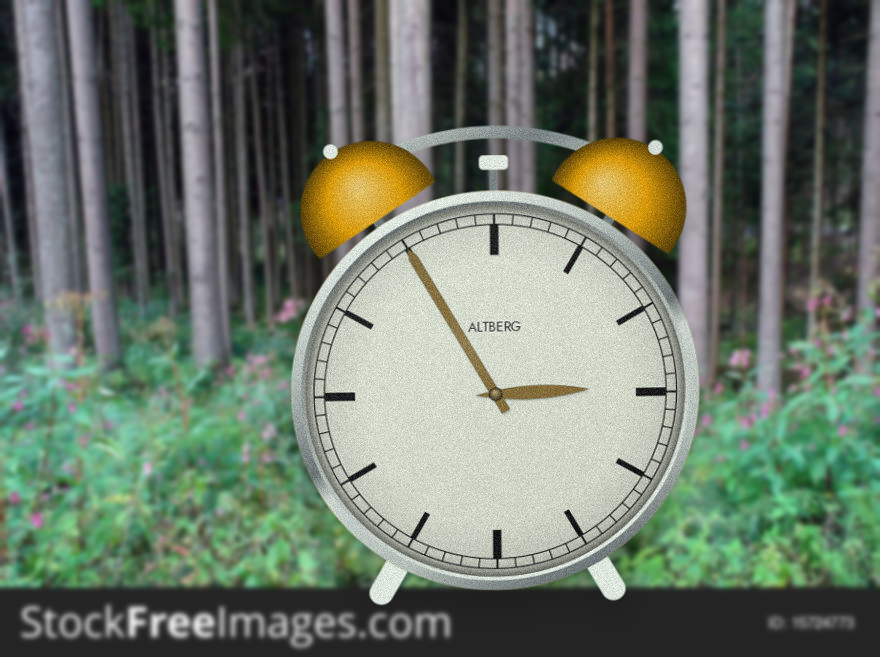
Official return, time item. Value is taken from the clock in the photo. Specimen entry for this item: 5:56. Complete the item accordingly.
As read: 2:55
